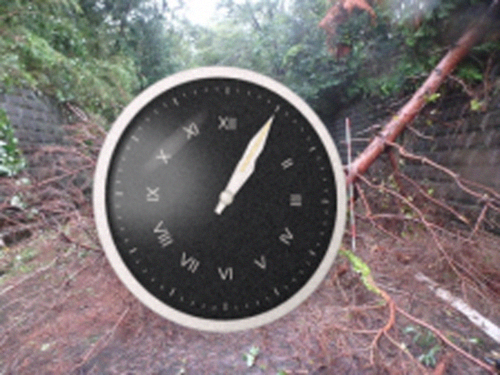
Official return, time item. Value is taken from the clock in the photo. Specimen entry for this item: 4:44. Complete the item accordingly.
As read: 1:05
